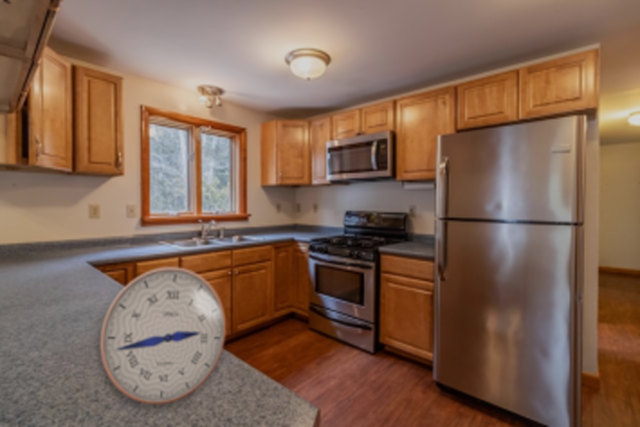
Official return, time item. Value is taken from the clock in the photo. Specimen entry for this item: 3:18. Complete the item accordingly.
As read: 2:43
